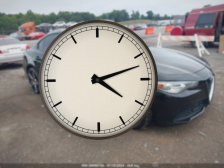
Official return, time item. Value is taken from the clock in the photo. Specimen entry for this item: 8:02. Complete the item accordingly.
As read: 4:12
